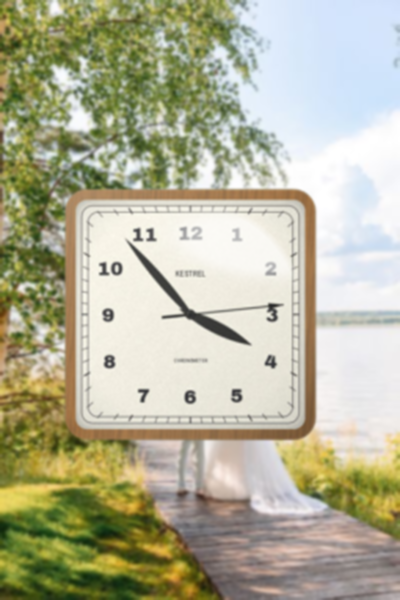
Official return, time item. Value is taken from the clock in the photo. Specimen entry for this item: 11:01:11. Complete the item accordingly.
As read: 3:53:14
